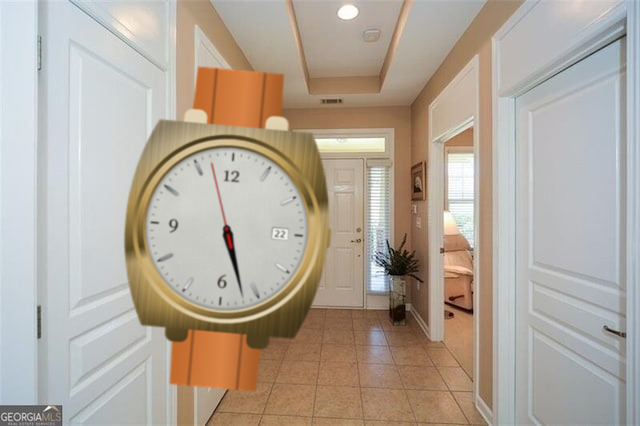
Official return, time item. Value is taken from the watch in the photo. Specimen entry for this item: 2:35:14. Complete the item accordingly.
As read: 5:26:57
